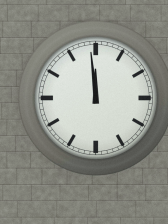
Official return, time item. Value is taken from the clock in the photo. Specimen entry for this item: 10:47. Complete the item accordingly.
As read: 11:59
